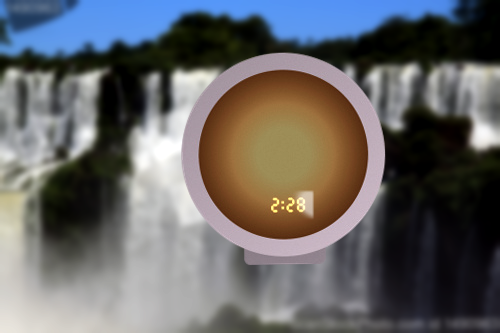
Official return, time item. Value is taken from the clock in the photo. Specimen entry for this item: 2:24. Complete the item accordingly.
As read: 2:28
